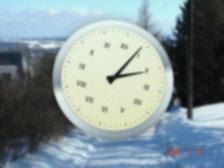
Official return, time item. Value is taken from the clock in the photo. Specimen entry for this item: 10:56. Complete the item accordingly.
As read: 2:04
